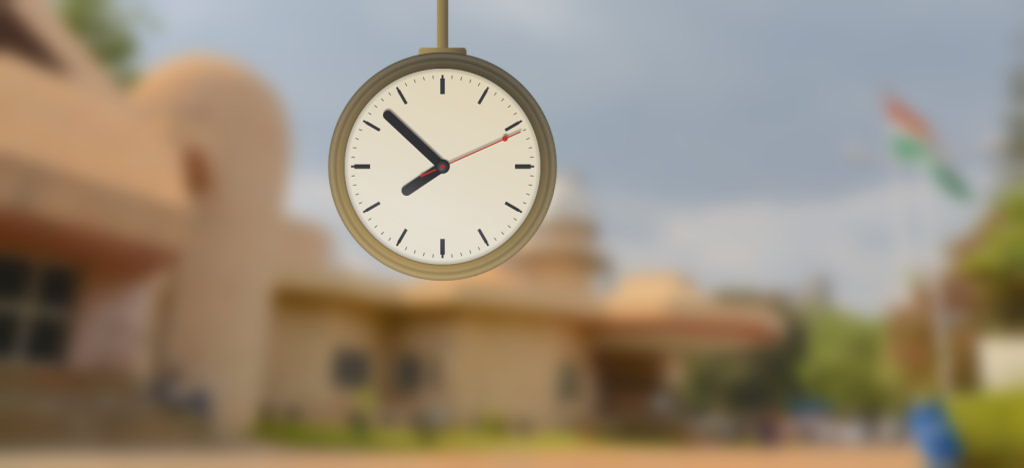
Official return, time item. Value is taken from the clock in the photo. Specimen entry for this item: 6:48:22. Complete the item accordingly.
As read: 7:52:11
